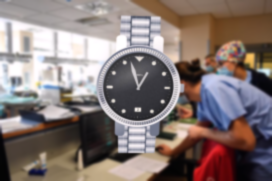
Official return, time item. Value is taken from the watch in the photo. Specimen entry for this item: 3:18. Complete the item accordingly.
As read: 12:57
